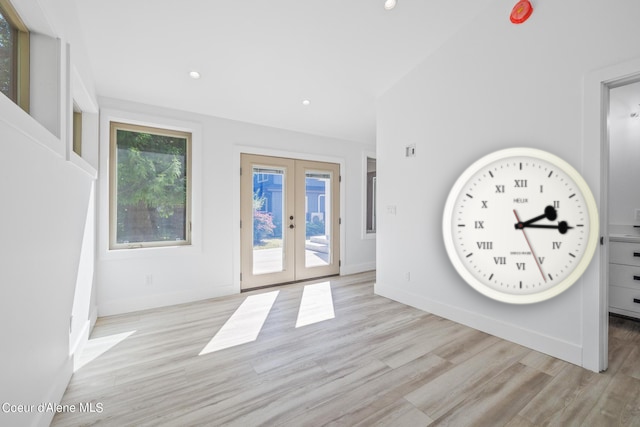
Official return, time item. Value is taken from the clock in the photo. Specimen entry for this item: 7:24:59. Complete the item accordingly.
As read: 2:15:26
